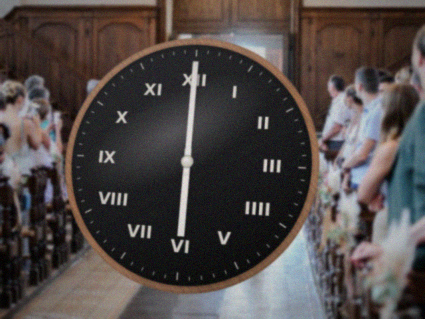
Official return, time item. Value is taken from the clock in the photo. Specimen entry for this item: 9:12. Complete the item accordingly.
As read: 6:00
